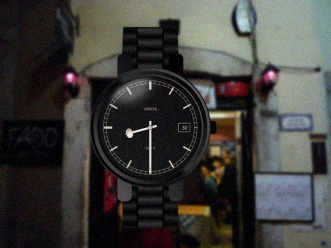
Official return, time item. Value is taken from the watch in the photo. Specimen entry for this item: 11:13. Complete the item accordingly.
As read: 8:30
